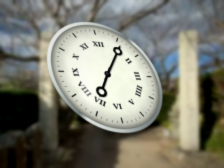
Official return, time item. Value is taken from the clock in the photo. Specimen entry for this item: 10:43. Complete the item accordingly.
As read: 7:06
